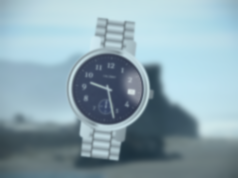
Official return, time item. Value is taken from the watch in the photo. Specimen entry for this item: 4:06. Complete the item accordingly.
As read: 9:27
